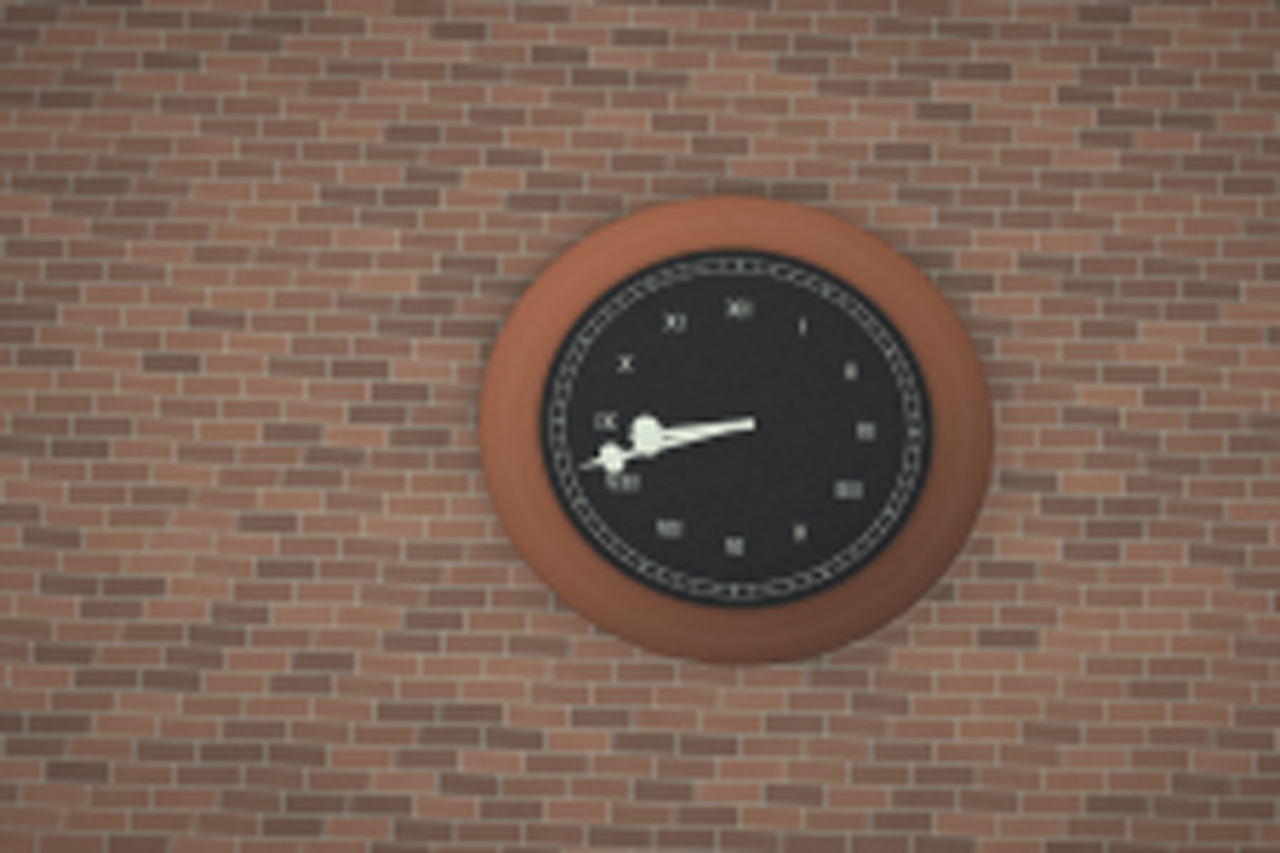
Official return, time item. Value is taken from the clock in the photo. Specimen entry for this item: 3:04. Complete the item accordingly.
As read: 8:42
